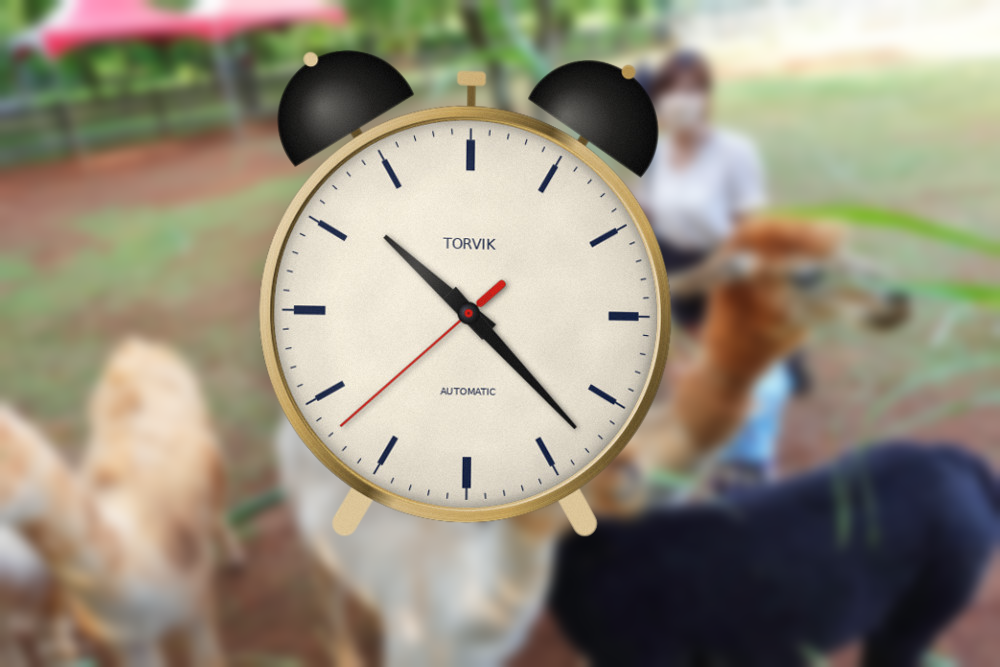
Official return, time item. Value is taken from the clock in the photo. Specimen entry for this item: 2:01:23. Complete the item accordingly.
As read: 10:22:38
